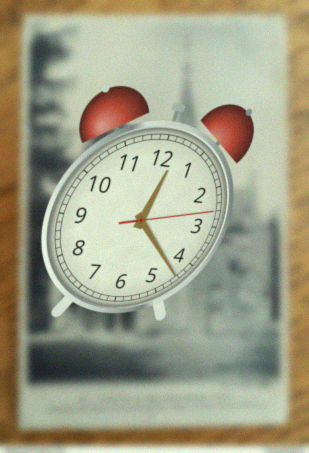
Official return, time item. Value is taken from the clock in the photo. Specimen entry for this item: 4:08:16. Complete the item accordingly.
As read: 12:22:13
